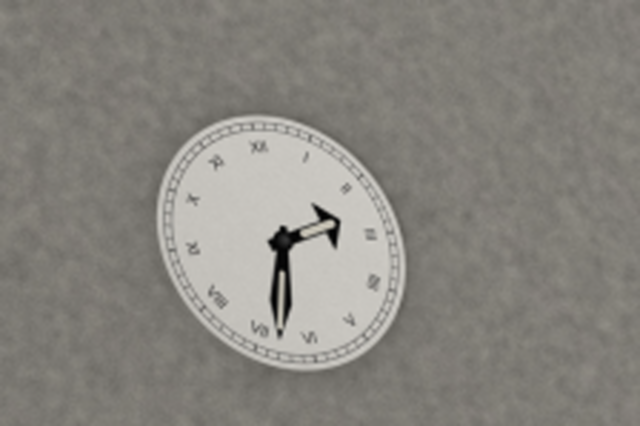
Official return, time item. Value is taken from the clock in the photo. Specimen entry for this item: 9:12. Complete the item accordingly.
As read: 2:33
